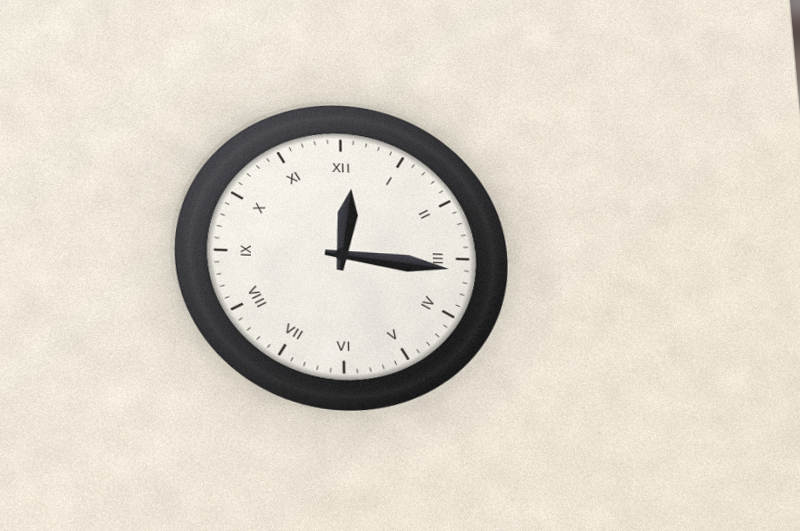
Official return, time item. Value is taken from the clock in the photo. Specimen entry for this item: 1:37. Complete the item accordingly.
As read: 12:16
